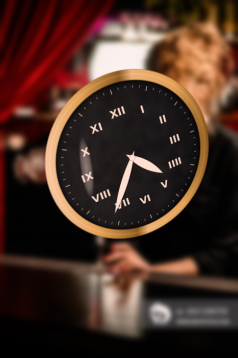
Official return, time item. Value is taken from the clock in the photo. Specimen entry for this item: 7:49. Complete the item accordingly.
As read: 4:36
